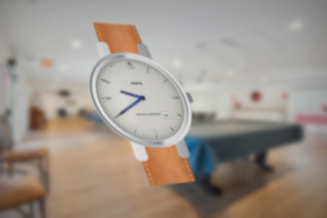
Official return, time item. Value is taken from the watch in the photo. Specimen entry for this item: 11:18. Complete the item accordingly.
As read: 9:40
